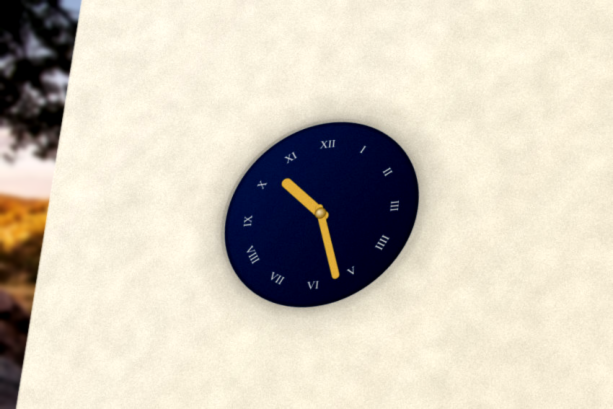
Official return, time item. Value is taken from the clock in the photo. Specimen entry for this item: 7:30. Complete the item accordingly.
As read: 10:27
